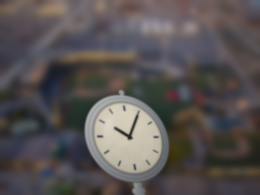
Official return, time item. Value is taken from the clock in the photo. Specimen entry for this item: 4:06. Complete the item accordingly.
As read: 10:05
